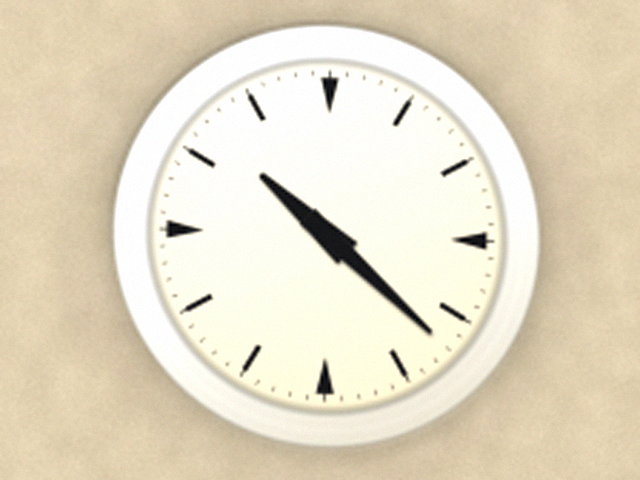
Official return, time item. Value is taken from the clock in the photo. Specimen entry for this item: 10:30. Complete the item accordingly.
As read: 10:22
